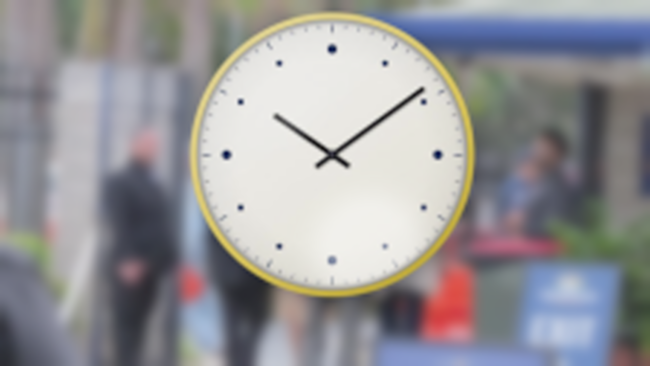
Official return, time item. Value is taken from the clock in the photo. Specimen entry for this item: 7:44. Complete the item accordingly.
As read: 10:09
